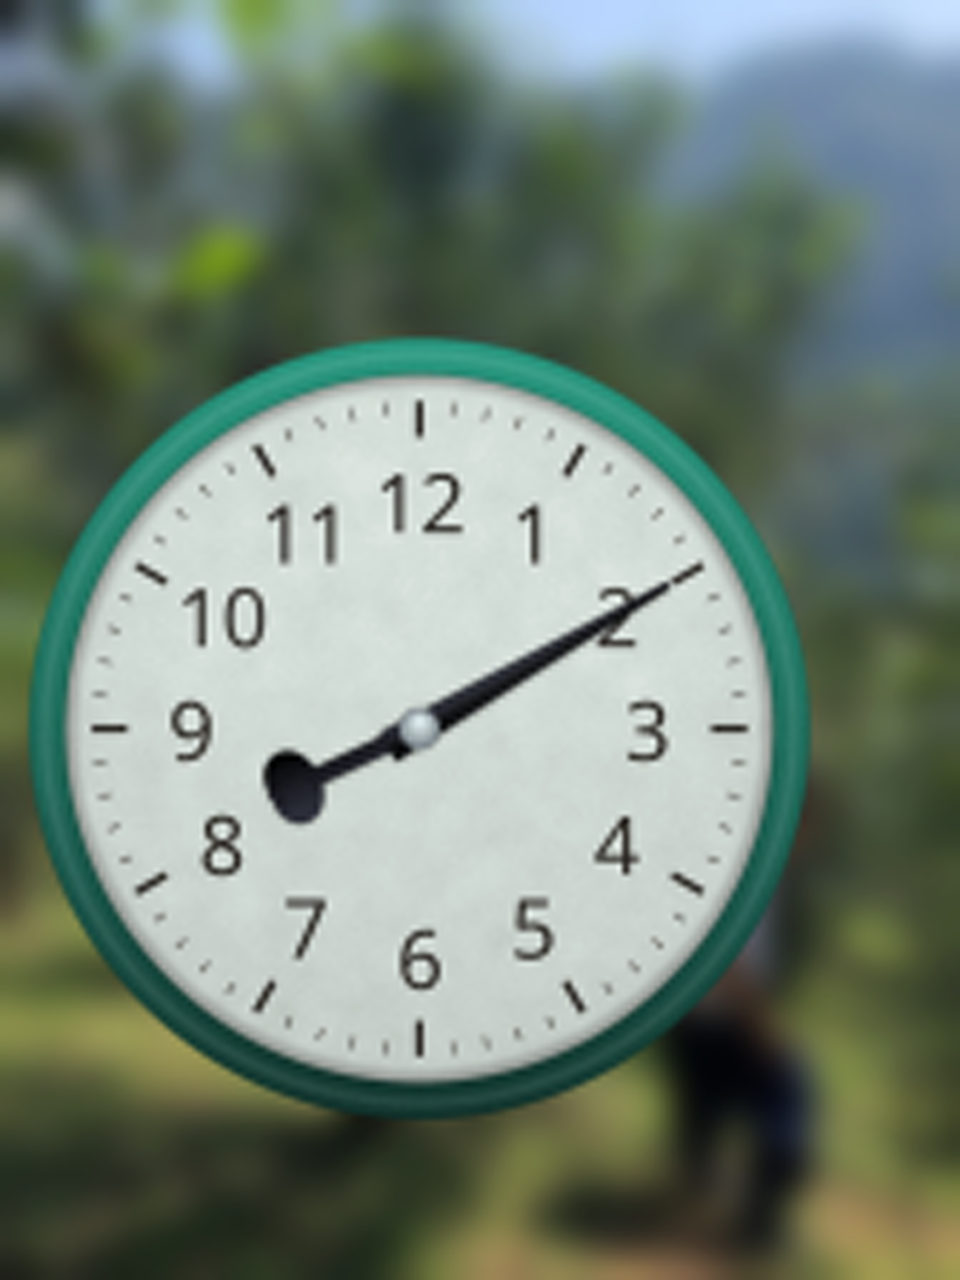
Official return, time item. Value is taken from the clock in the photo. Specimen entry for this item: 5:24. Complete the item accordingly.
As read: 8:10
